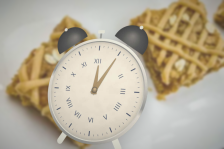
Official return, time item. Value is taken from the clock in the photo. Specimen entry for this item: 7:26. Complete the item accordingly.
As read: 12:05
